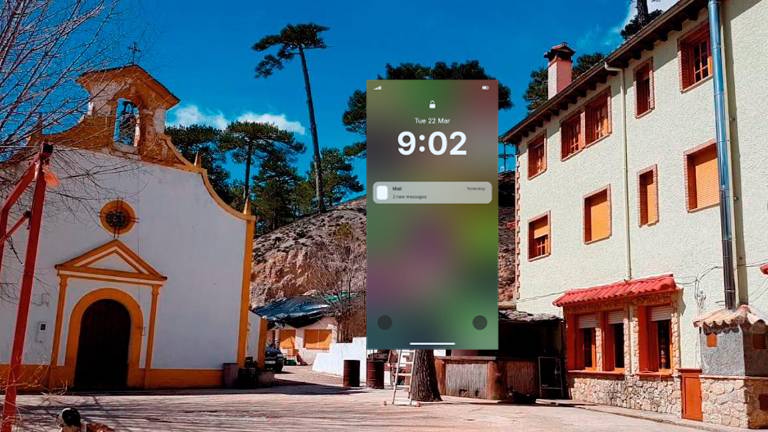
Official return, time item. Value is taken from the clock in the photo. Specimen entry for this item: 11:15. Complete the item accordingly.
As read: 9:02
